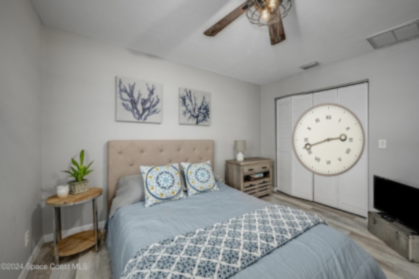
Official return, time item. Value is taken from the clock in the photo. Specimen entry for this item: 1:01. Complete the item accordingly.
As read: 2:42
